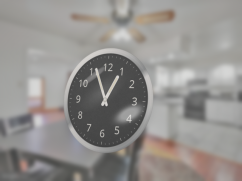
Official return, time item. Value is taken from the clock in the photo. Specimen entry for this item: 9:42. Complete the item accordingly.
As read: 12:56
